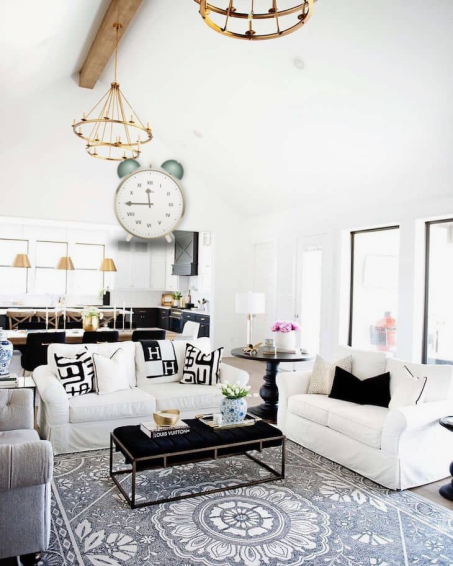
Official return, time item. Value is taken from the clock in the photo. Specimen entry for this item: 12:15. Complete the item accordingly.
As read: 11:45
